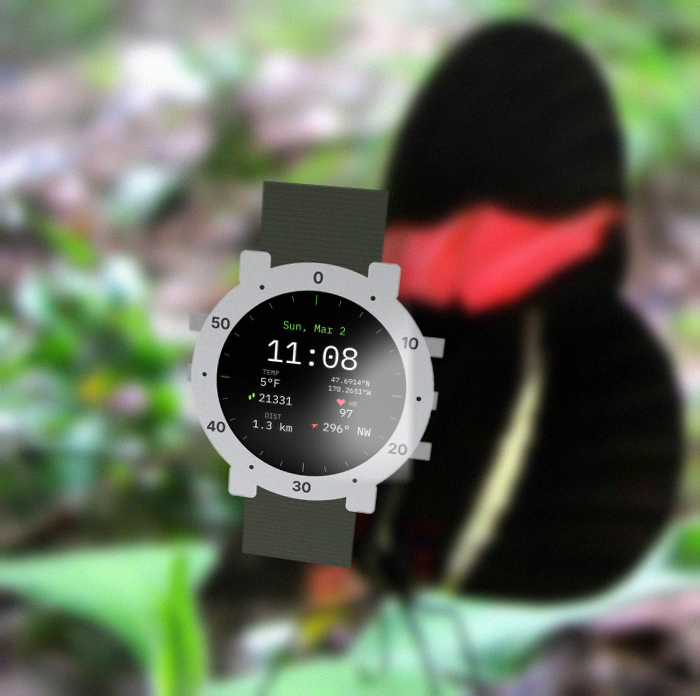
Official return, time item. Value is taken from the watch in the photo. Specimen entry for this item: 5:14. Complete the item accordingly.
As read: 11:08
